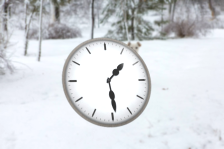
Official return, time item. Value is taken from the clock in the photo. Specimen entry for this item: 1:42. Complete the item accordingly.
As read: 1:29
